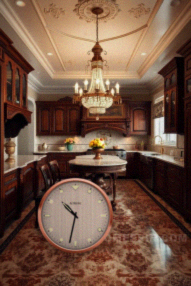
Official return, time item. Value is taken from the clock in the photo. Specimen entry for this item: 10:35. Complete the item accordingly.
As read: 10:32
